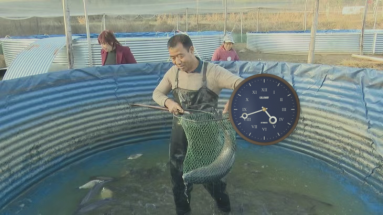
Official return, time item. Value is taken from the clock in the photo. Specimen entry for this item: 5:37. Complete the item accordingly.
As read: 4:42
